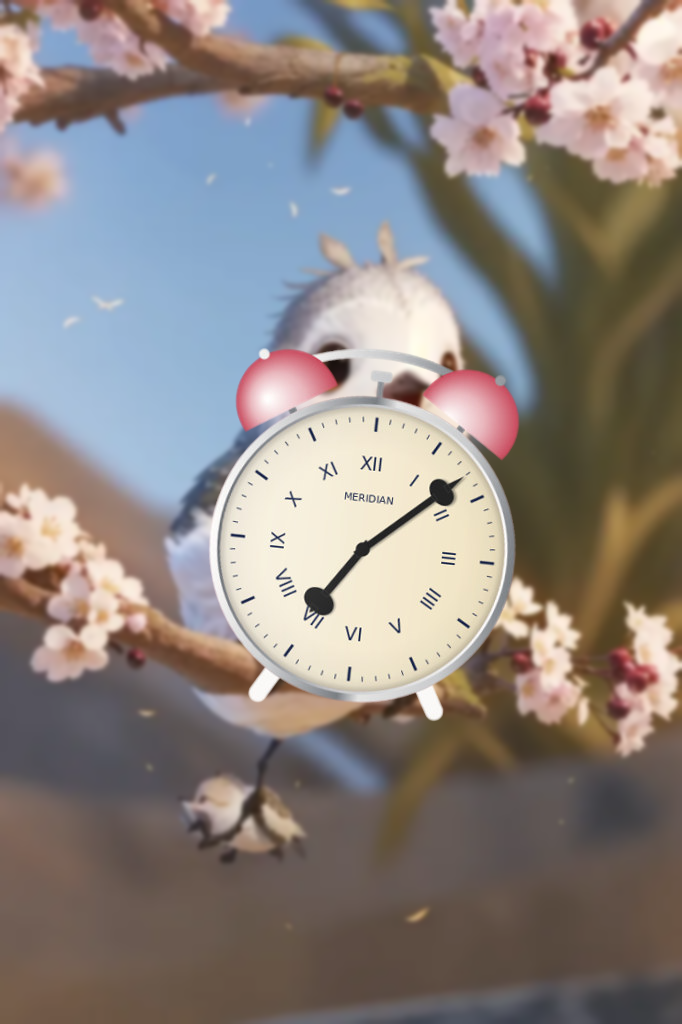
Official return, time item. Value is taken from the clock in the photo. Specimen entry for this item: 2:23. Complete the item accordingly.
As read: 7:08
